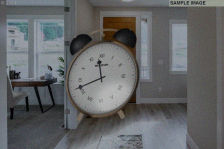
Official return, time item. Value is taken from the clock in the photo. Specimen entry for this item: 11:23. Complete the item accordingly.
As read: 11:42
